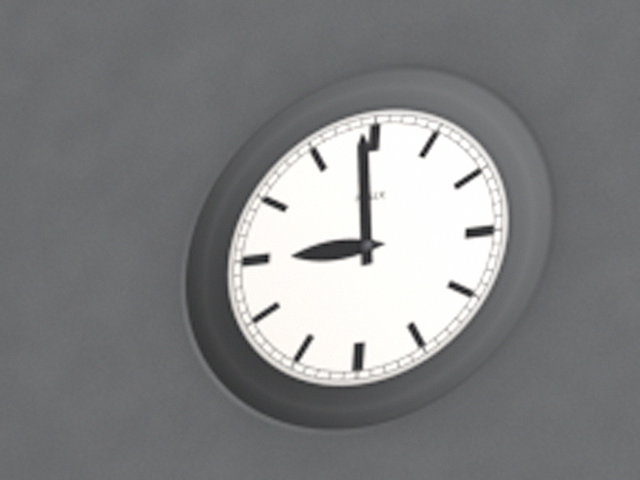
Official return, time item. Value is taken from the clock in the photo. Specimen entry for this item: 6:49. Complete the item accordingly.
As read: 8:59
